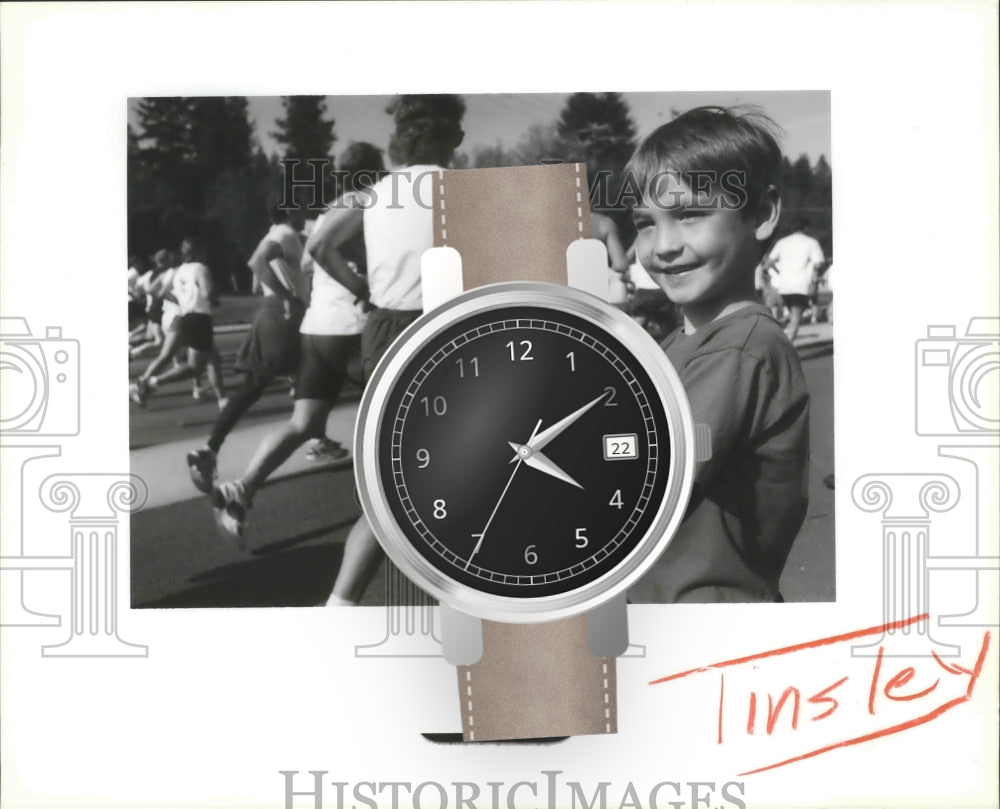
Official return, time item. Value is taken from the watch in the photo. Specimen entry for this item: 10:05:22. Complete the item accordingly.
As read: 4:09:35
